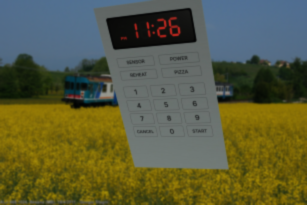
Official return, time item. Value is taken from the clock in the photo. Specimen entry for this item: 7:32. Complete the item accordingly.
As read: 11:26
